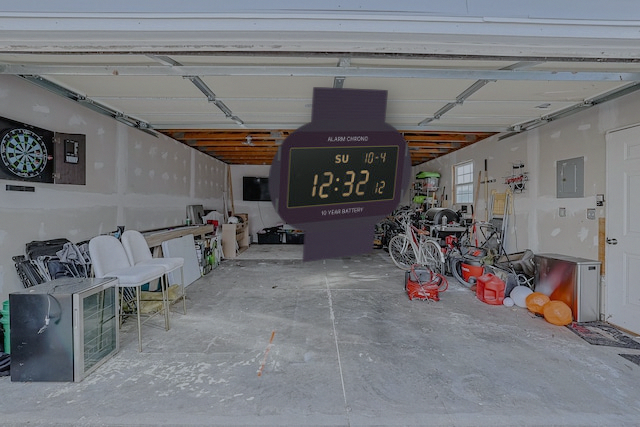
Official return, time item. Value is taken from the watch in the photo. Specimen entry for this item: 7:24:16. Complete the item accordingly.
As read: 12:32:12
